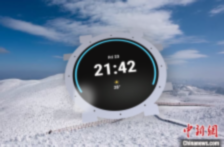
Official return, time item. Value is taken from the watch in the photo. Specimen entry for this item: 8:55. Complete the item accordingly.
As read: 21:42
